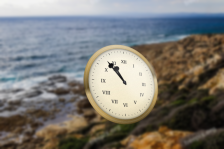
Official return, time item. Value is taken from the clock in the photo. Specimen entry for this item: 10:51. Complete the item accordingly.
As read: 10:53
